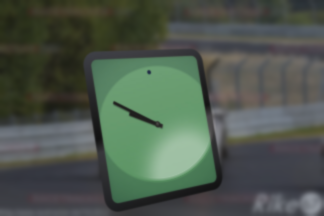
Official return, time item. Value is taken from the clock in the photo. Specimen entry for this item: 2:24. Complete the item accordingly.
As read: 9:50
